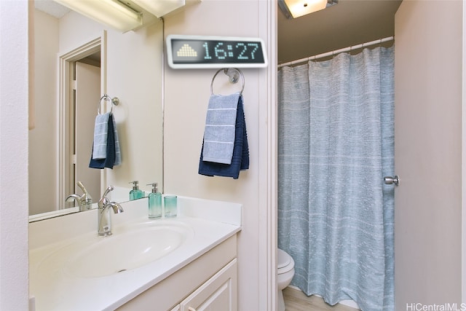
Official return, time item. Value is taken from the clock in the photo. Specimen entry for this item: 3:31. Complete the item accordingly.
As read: 16:27
